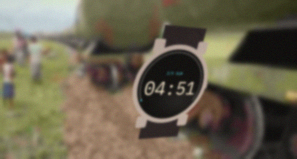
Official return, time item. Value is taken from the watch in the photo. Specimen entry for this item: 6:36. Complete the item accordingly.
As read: 4:51
